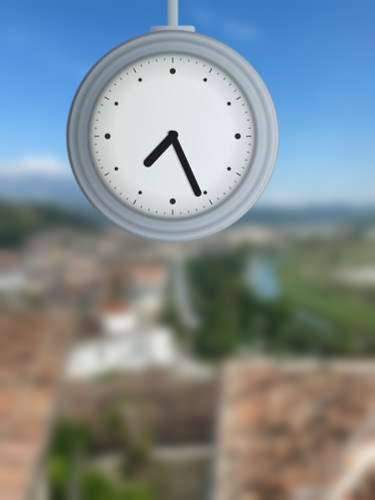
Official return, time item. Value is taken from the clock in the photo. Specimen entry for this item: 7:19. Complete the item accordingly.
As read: 7:26
